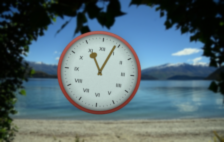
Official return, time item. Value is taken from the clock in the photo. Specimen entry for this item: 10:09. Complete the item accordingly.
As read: 11:04
